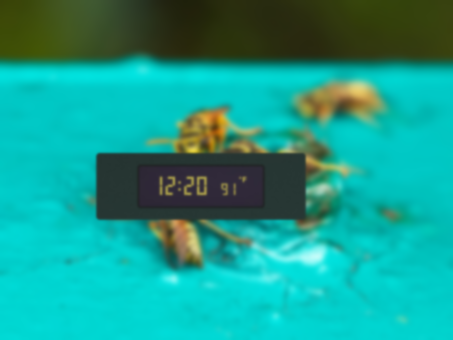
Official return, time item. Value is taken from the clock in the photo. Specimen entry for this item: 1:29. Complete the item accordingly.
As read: 12:20
